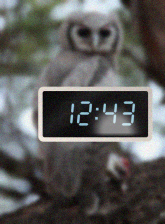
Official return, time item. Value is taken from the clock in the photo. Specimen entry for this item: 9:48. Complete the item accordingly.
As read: 12:43
